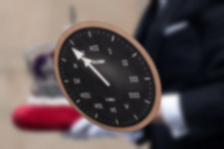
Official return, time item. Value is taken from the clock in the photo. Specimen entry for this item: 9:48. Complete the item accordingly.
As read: 10:54
